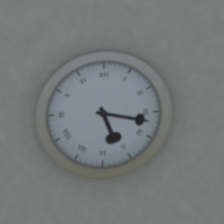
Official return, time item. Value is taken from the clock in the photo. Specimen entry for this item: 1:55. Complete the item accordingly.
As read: 5:17
